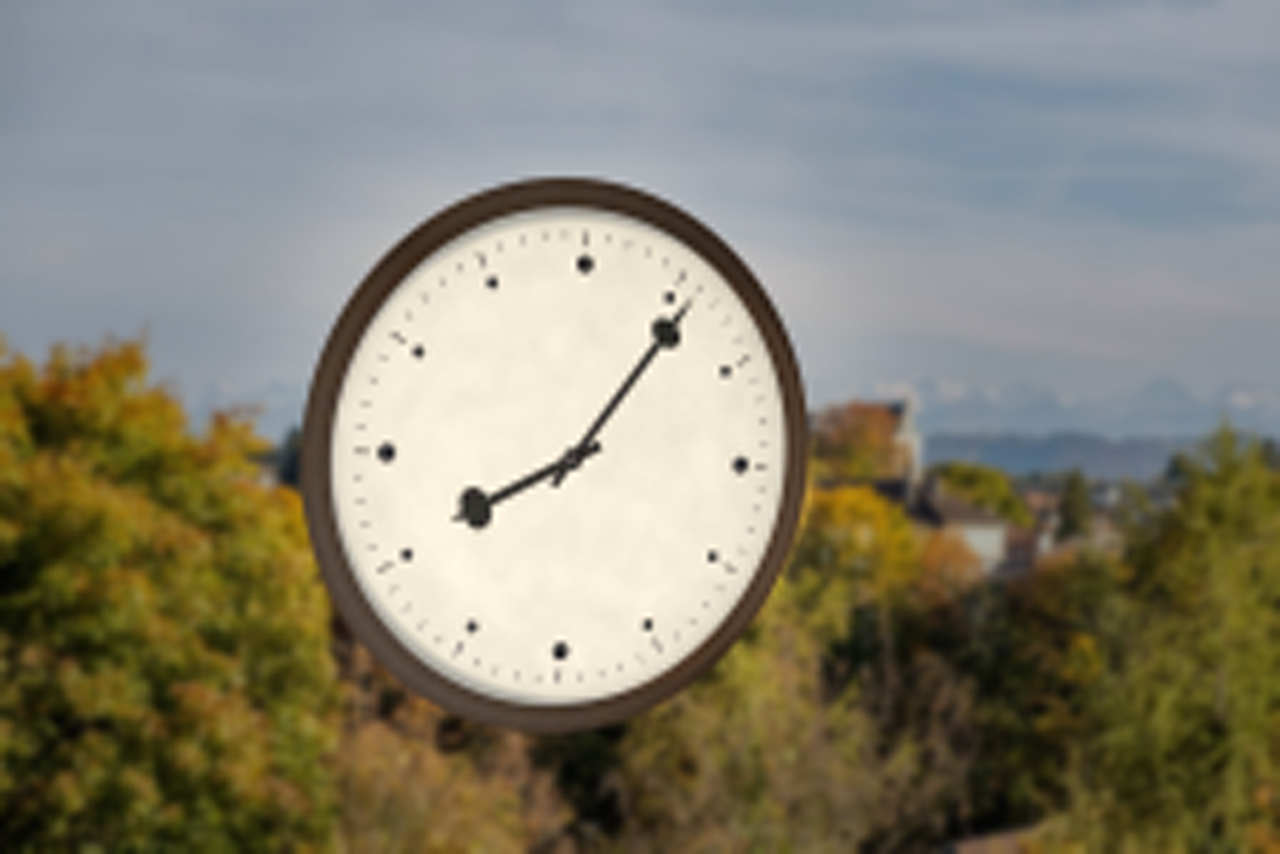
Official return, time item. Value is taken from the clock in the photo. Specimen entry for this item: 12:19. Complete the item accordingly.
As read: 8:06
